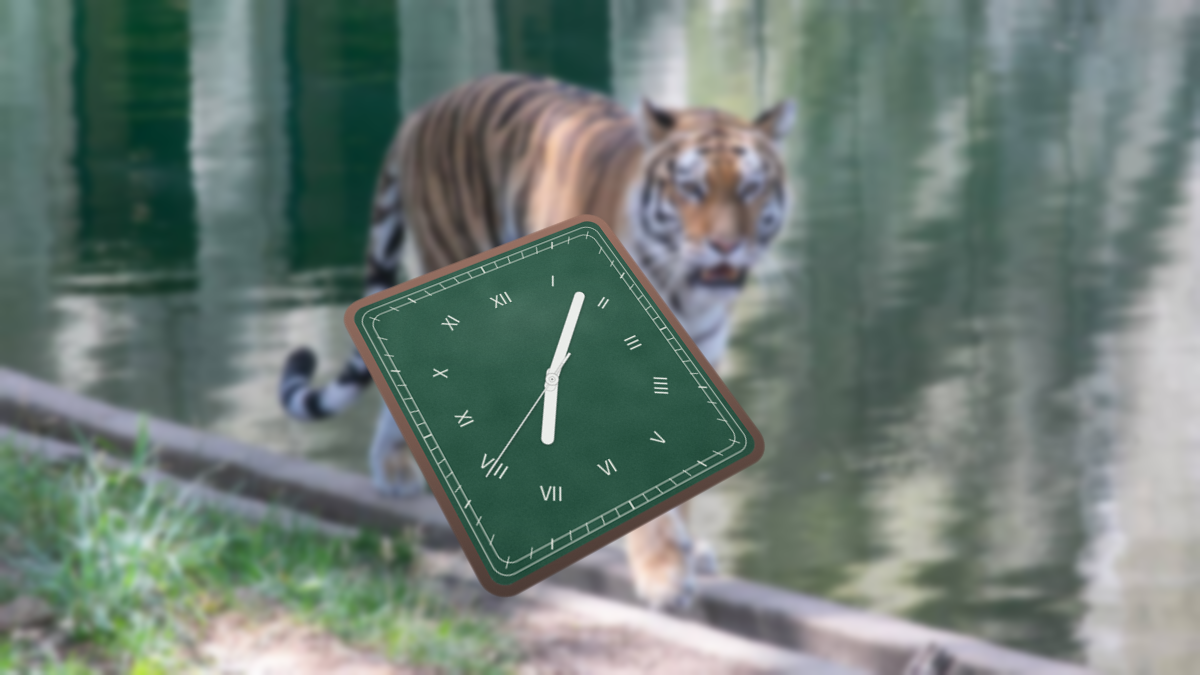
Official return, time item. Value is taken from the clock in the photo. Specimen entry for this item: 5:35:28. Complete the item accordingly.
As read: 7:07:40
